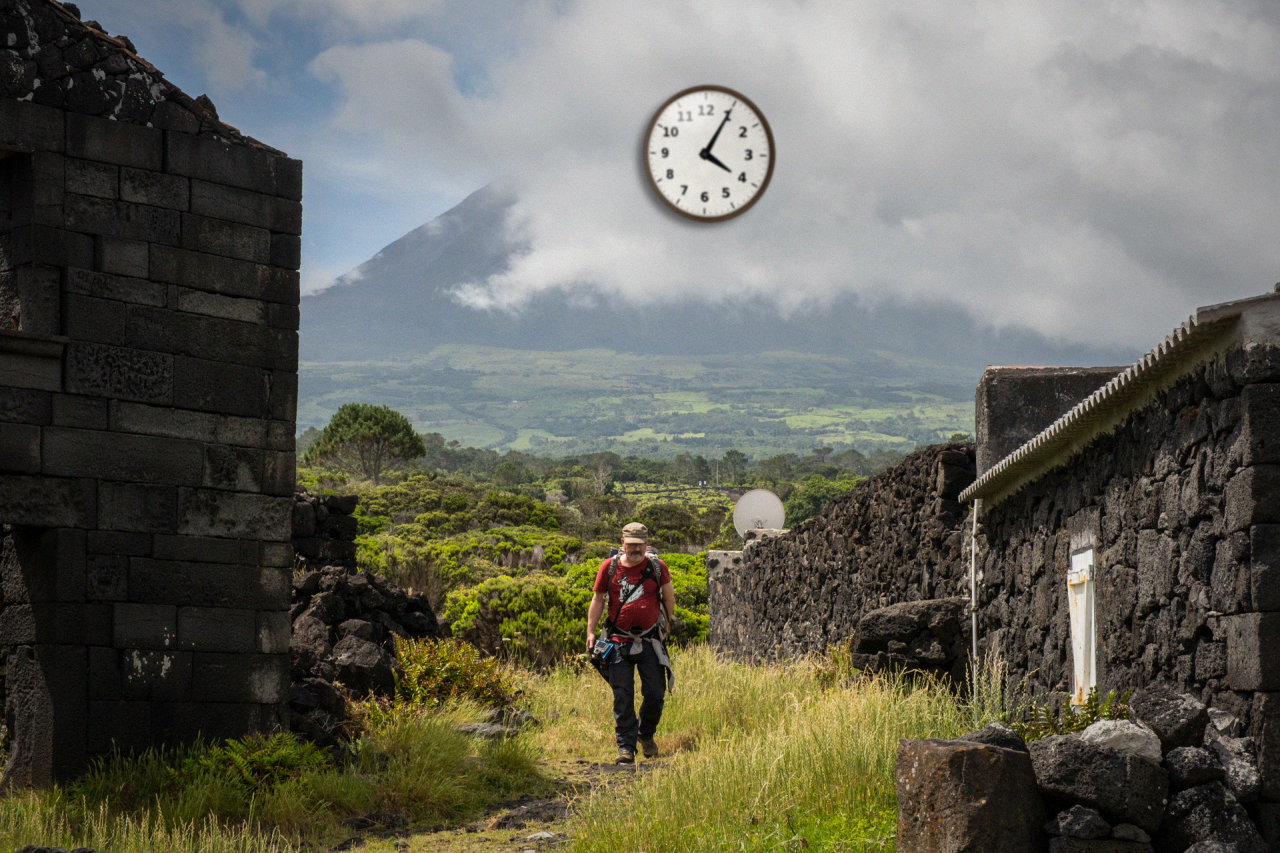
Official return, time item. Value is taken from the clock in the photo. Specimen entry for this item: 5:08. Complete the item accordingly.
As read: 4:05
